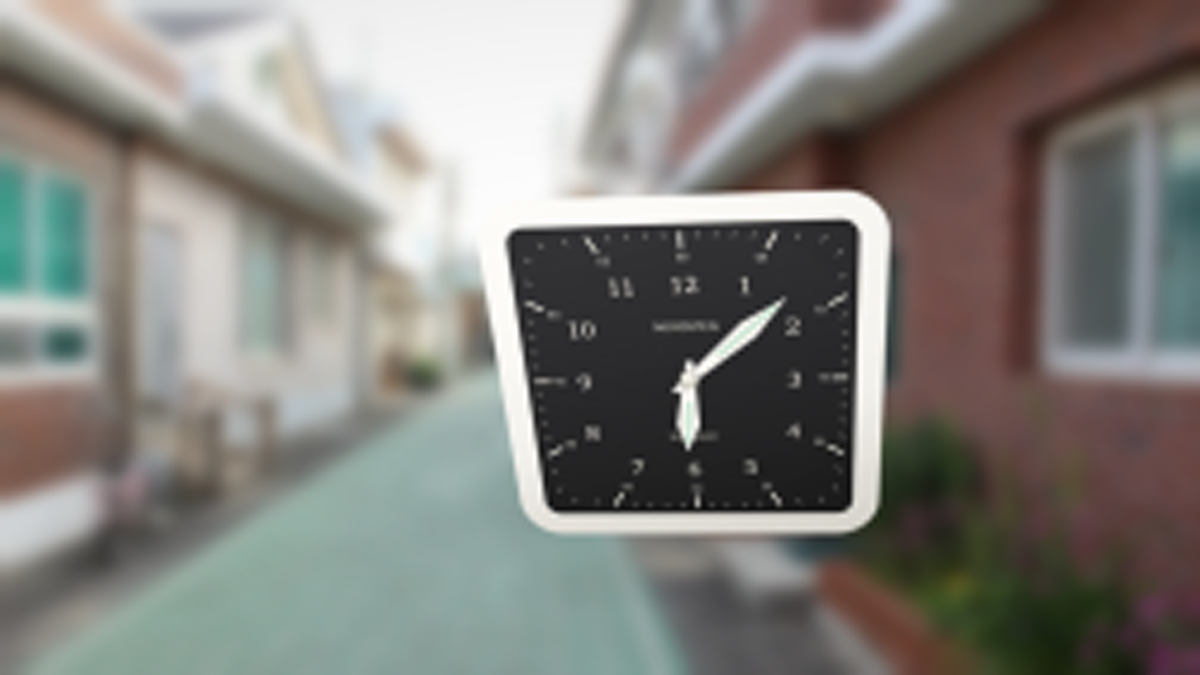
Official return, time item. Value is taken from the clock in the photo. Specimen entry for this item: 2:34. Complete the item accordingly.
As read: 6:08
